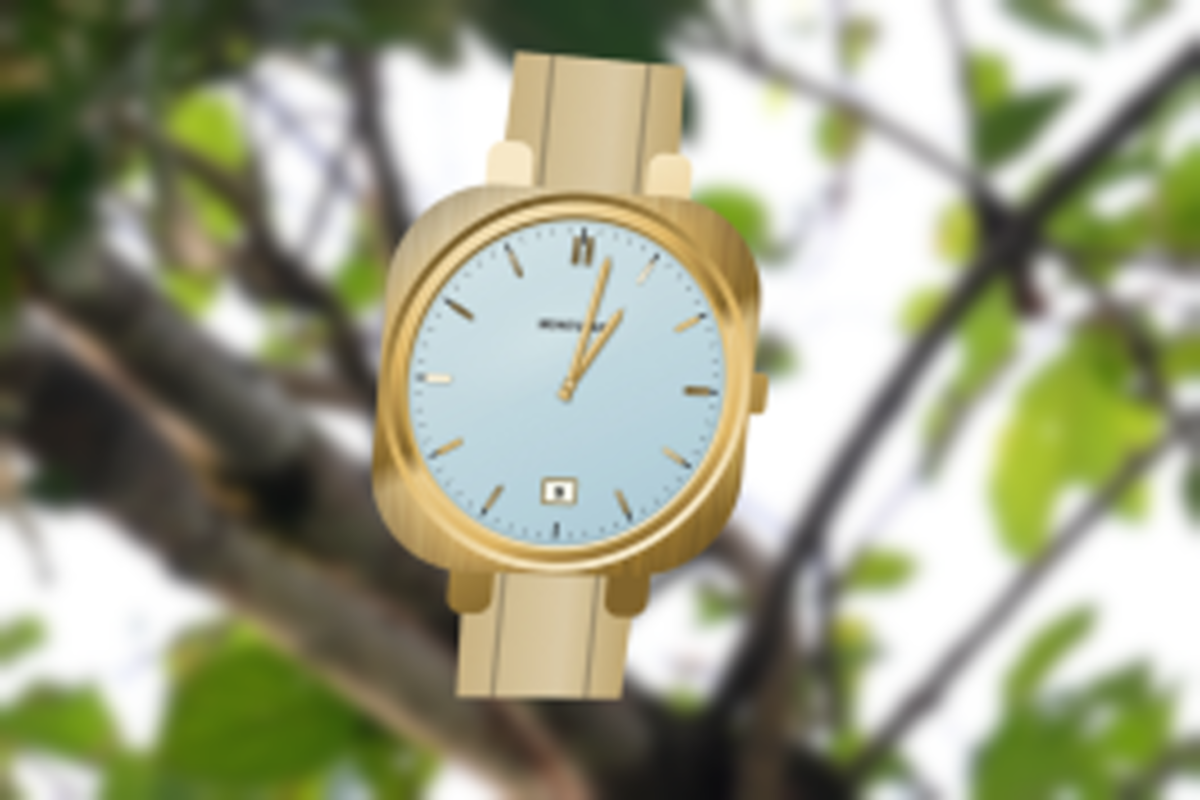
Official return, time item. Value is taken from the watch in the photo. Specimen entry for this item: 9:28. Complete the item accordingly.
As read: 1:02
